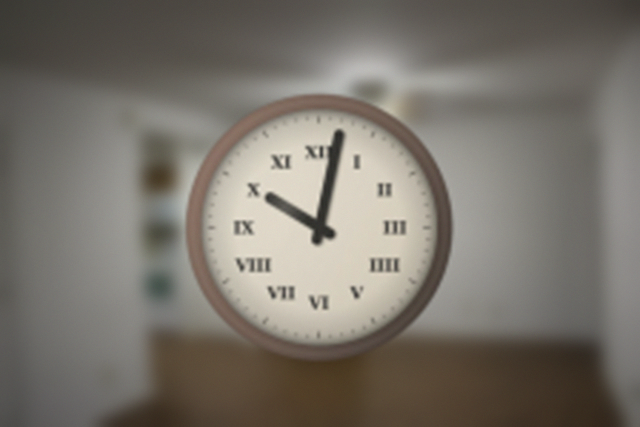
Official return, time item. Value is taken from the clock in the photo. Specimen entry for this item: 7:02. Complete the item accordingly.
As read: 10:02
